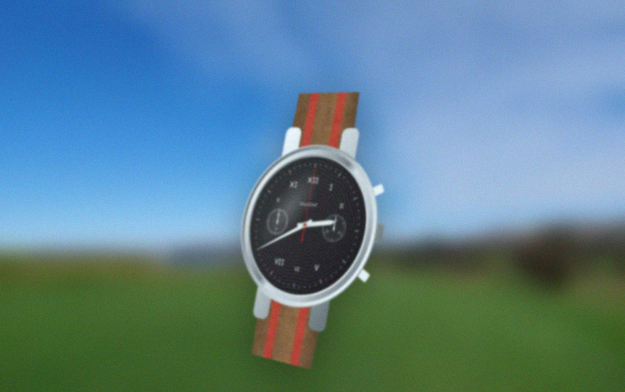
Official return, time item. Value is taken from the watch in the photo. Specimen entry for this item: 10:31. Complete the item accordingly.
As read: 2:40
